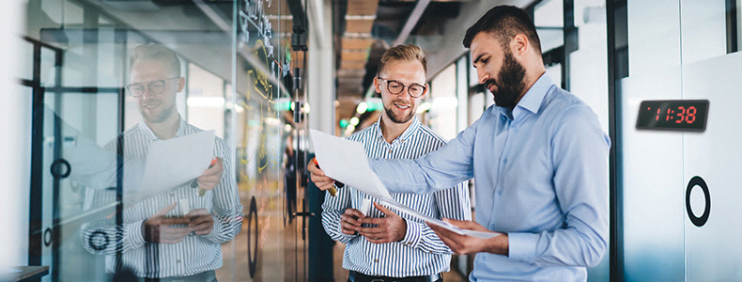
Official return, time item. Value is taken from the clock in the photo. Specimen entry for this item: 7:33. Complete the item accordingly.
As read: 11:38
